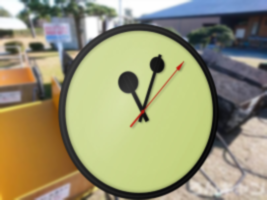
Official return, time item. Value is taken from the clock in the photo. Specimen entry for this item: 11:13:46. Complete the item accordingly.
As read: 11:03:07
